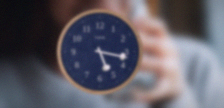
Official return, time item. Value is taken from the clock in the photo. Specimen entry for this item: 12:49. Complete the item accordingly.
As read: 5:17
